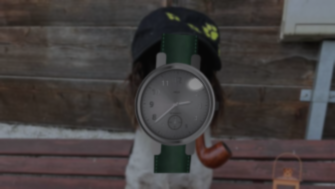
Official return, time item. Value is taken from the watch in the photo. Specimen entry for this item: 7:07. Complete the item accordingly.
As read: 2:38
